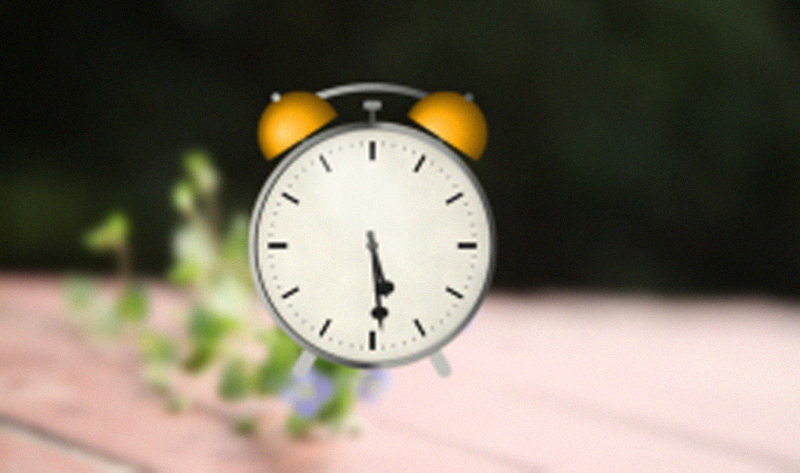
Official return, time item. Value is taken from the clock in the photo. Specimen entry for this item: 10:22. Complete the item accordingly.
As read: 5:29
